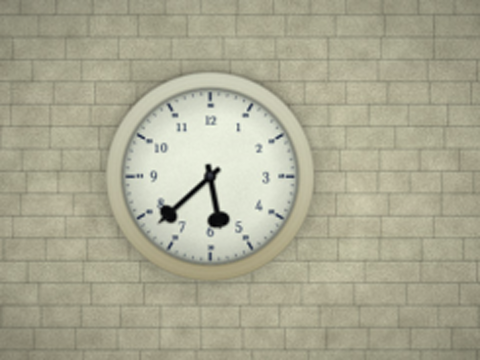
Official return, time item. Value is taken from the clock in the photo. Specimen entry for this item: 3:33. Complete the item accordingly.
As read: 5:38
